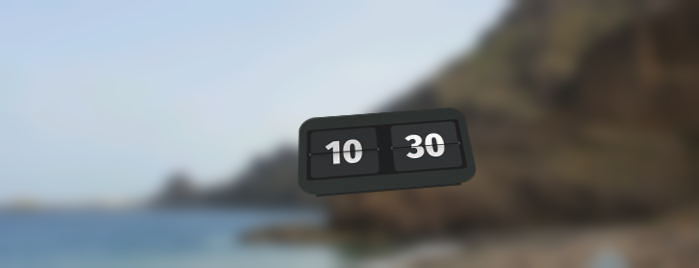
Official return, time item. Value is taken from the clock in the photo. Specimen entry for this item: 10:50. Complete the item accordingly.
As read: 10:30
